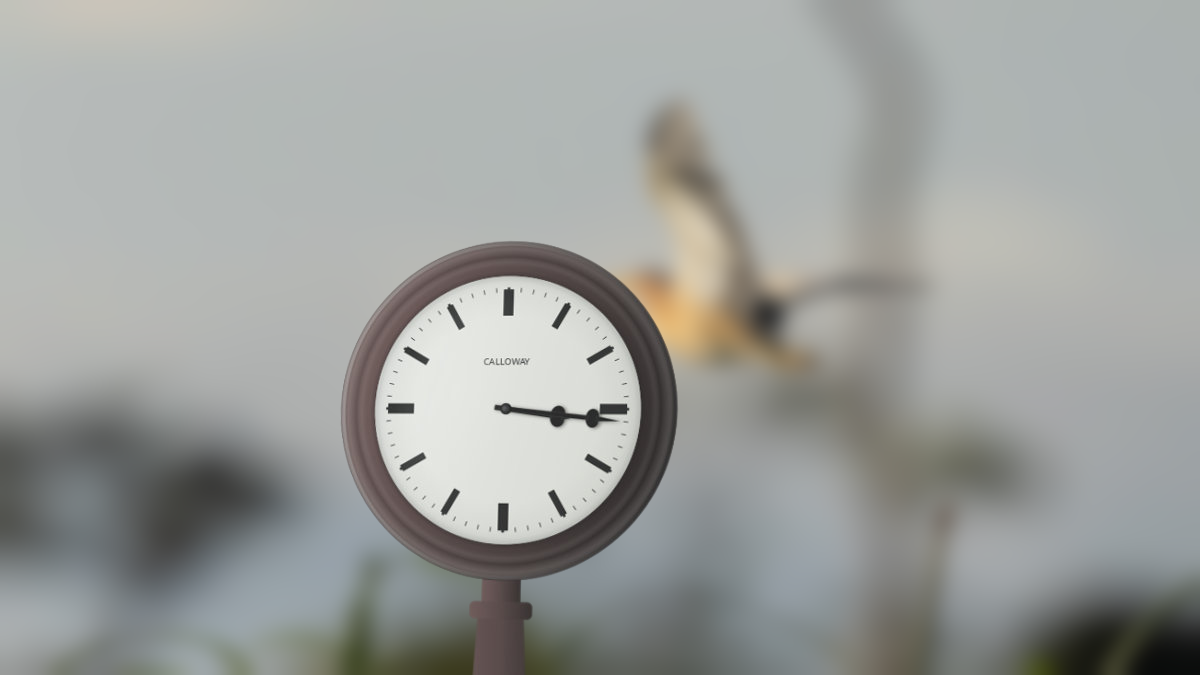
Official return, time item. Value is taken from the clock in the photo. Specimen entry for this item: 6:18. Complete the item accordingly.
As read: 3:16
